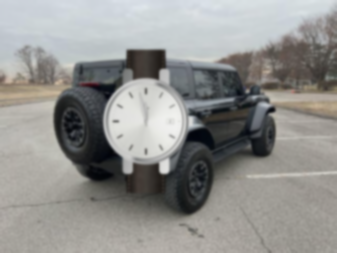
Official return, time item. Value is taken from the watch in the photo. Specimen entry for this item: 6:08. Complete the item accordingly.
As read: 11:58
